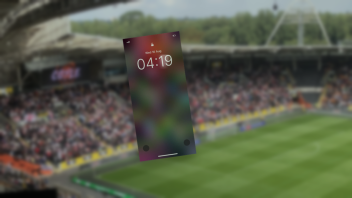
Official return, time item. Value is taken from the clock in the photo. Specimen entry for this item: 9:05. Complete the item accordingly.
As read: 4:19
